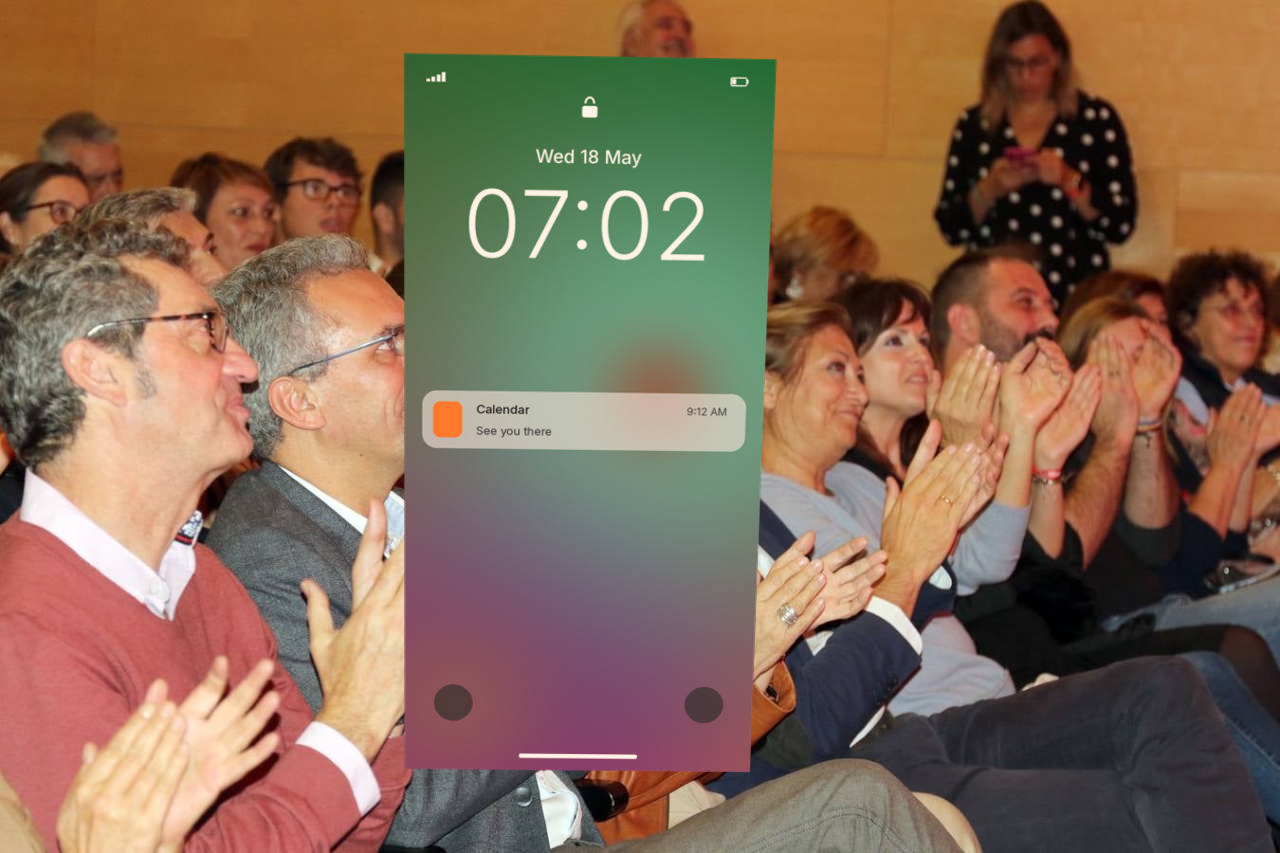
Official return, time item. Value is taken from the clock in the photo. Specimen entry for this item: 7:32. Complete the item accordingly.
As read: 7:02
